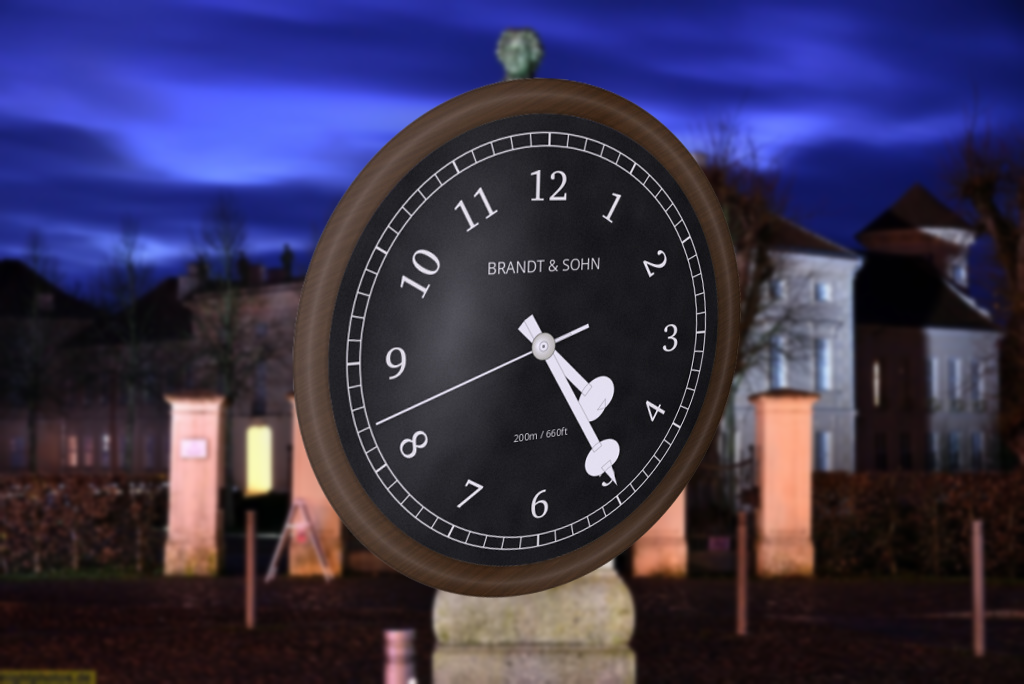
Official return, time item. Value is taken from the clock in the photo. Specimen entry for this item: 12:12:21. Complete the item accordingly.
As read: 4:24:42
